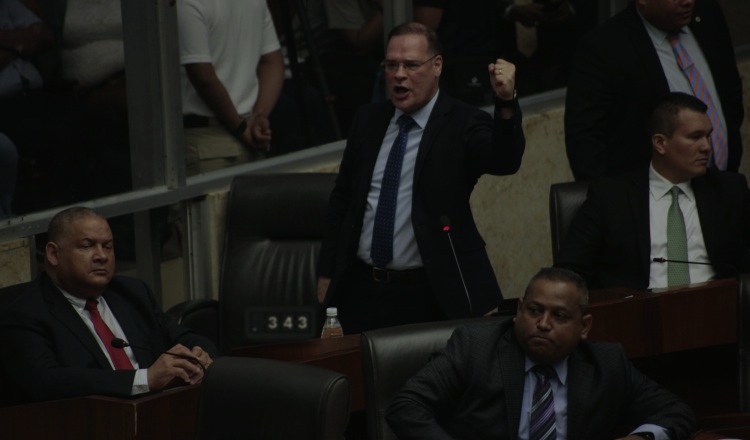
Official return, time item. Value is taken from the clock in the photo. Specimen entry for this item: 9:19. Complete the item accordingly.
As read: 3:43
